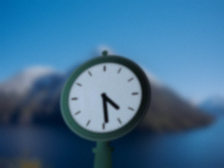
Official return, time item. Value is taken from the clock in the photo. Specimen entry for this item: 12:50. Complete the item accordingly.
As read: 4:29
